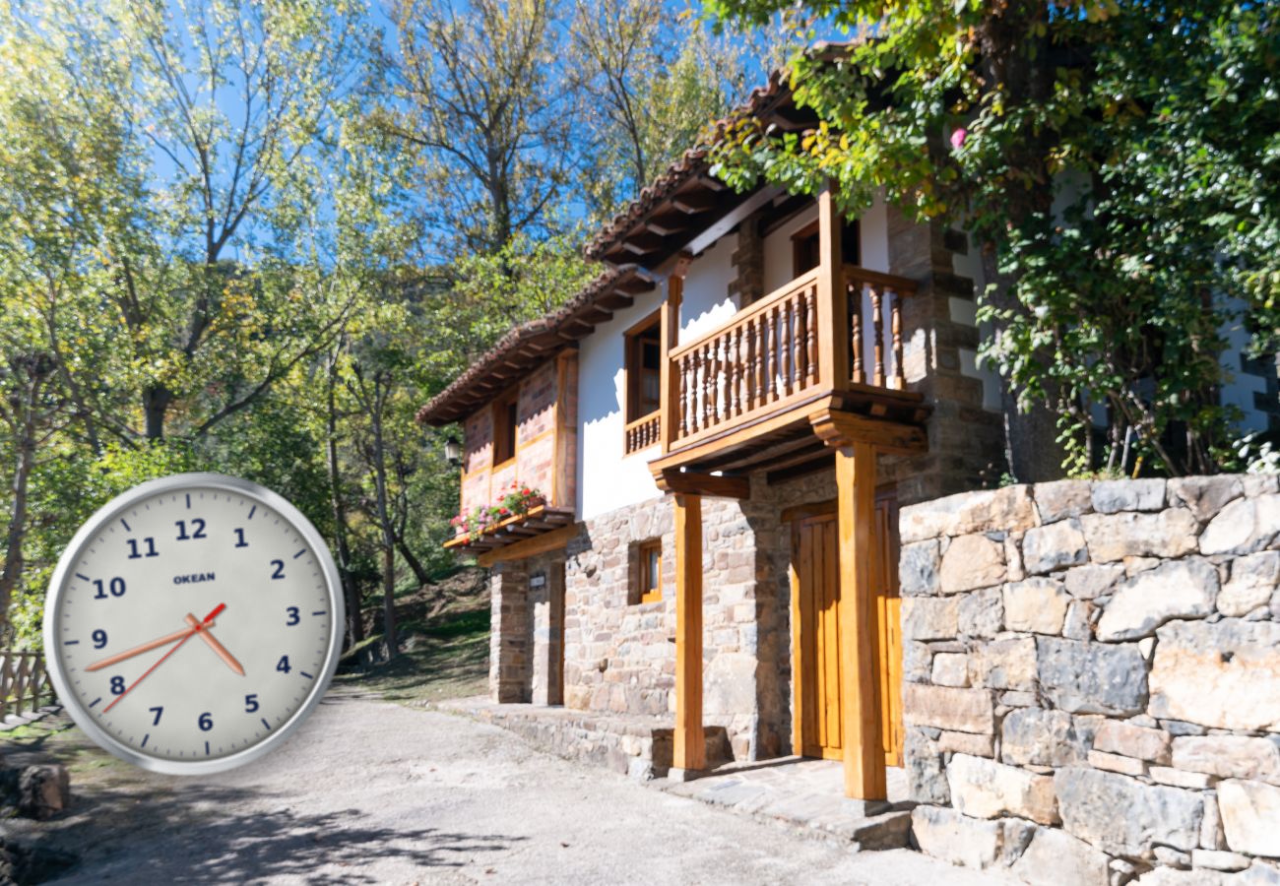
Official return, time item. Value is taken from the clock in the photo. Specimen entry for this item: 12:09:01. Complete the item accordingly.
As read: 4:42:39
